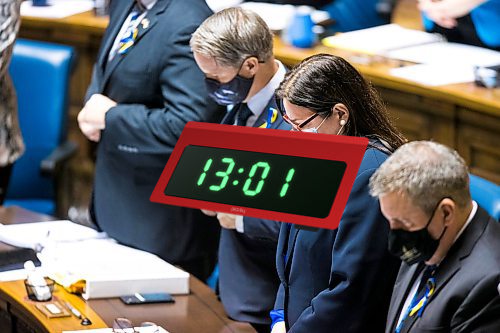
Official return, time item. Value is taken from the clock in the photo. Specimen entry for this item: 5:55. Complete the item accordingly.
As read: 13:01
